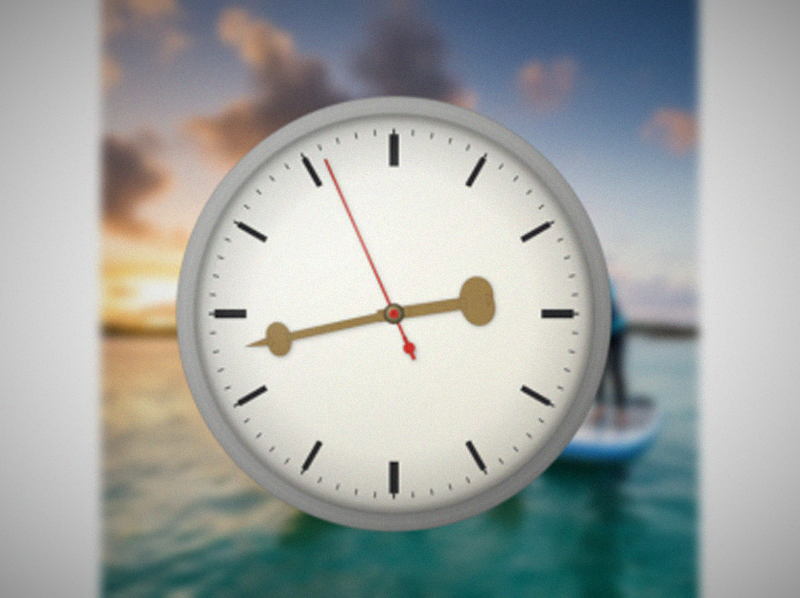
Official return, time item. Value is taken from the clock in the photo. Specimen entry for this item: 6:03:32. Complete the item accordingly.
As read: 2:42:56
